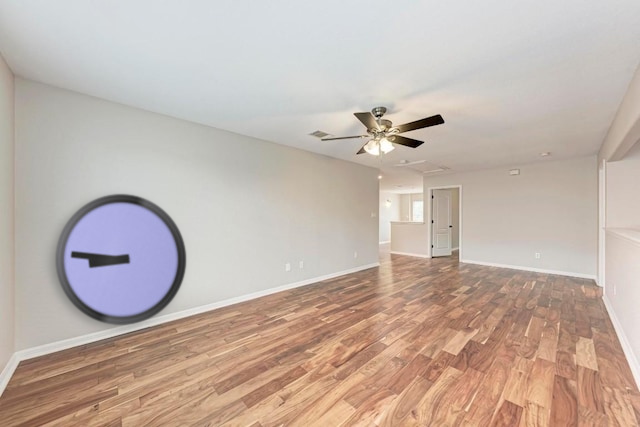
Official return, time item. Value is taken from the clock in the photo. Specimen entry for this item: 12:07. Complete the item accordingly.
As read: 8:46
